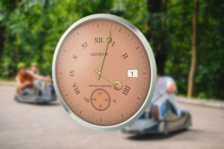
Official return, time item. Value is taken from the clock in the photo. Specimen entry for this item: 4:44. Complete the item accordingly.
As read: 4:03
